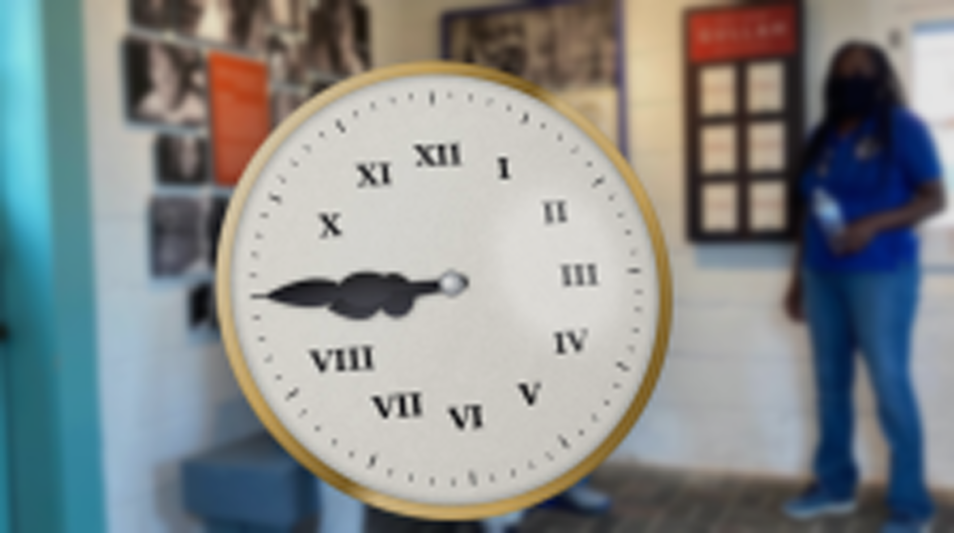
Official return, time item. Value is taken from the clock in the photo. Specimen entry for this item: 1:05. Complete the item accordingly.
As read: 8:45
